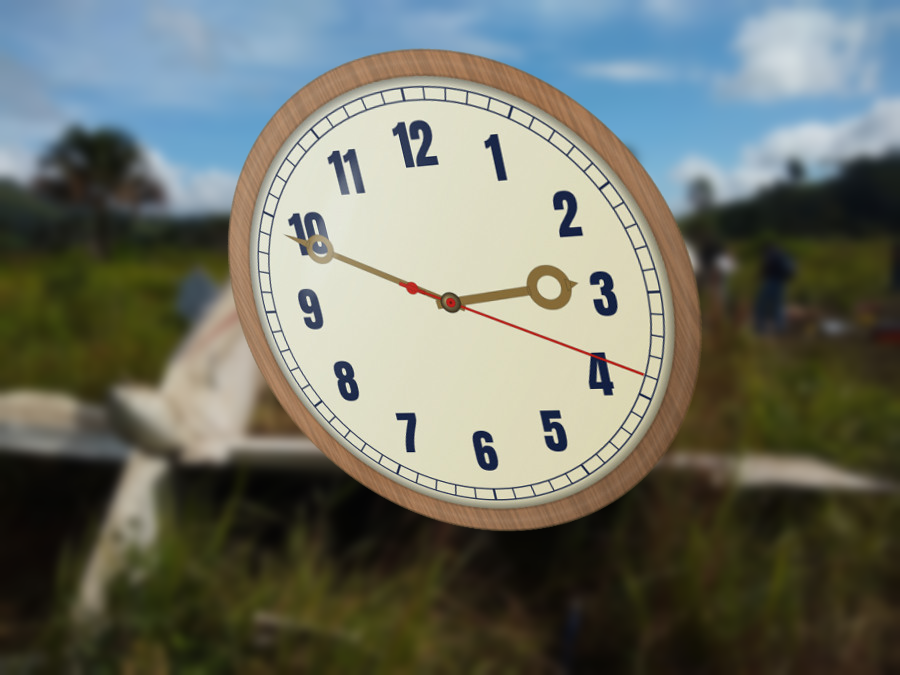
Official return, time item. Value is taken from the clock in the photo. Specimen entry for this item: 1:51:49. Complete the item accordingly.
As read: 2:49:19
